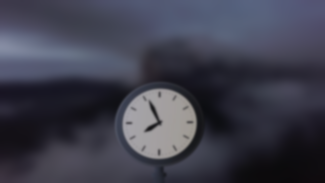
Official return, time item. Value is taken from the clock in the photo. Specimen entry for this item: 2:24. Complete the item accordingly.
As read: 7:56
